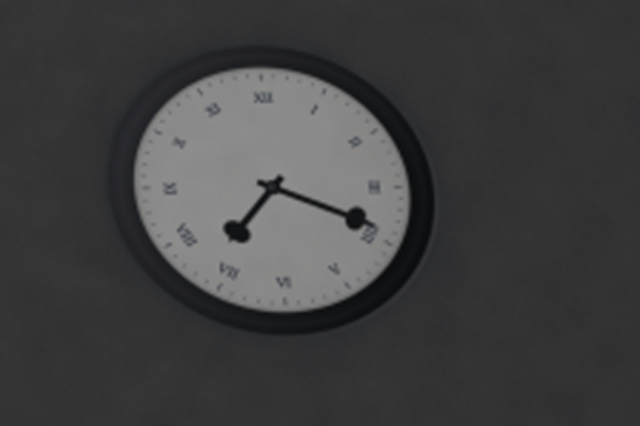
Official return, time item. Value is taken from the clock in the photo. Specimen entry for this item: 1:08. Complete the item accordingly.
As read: 7:19
